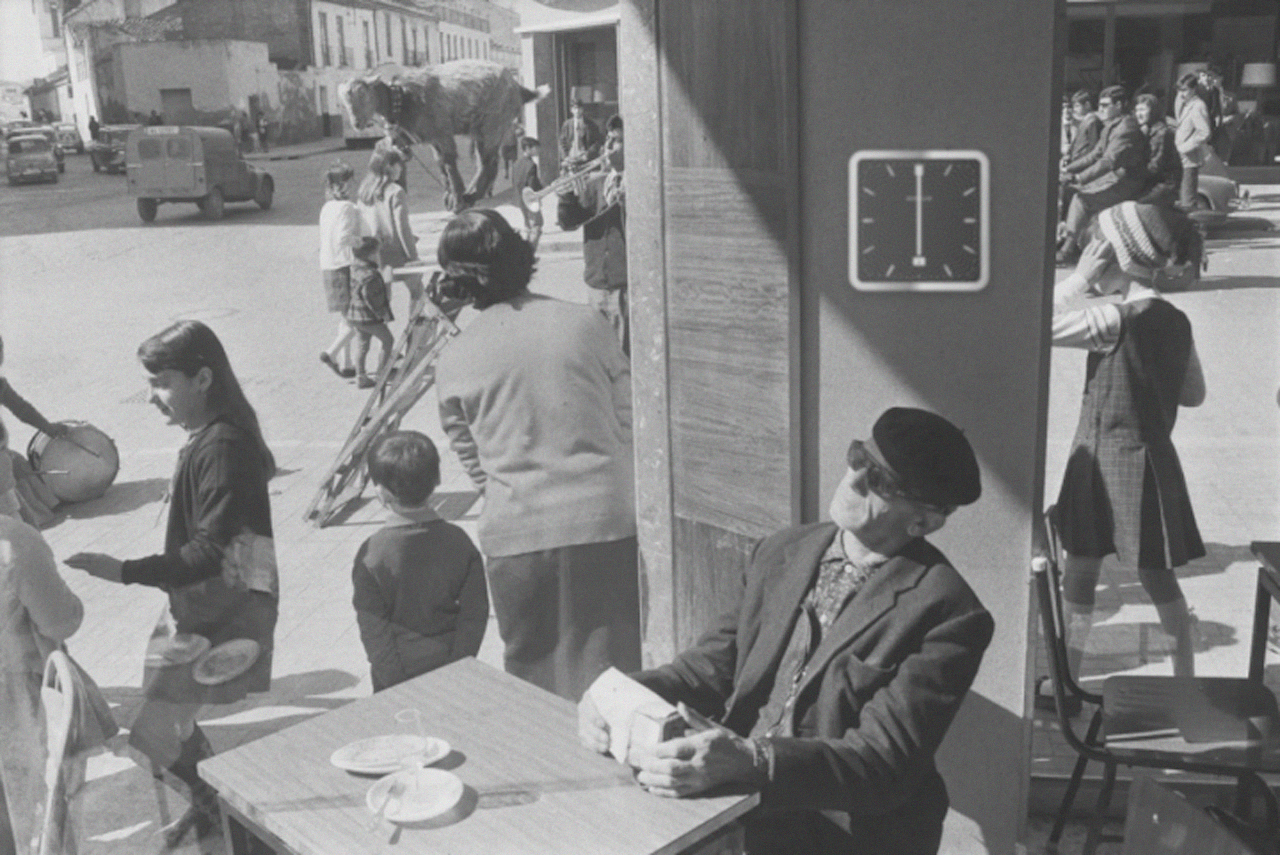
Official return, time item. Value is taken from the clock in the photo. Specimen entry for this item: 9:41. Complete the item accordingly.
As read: 6:00
